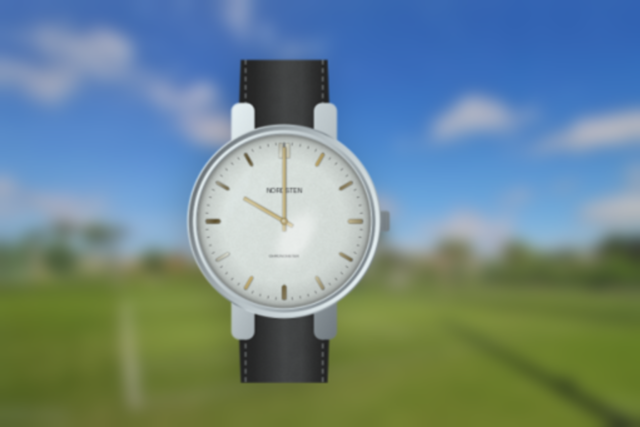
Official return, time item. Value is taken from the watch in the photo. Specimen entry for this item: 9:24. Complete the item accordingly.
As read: 10:00
